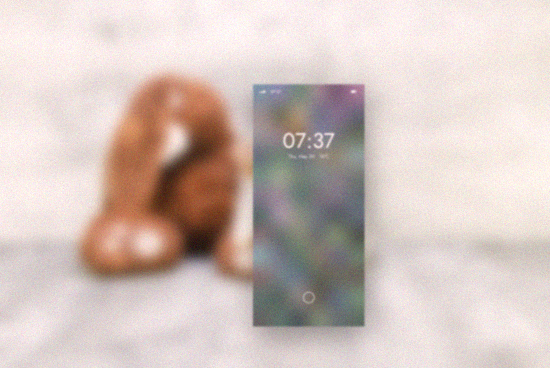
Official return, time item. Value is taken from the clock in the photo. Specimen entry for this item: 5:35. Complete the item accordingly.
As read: 7:37
